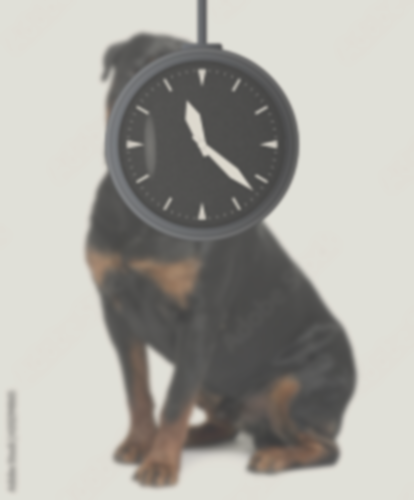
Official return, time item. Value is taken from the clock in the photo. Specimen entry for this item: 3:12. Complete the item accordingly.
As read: 11:22
